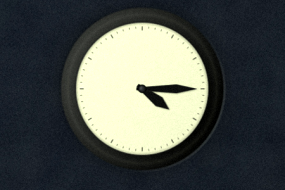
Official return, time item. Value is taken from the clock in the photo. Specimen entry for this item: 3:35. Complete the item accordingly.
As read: 4:15
